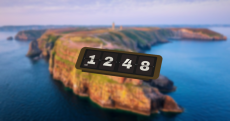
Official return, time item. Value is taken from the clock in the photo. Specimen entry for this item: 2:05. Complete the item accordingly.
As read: 12:48
